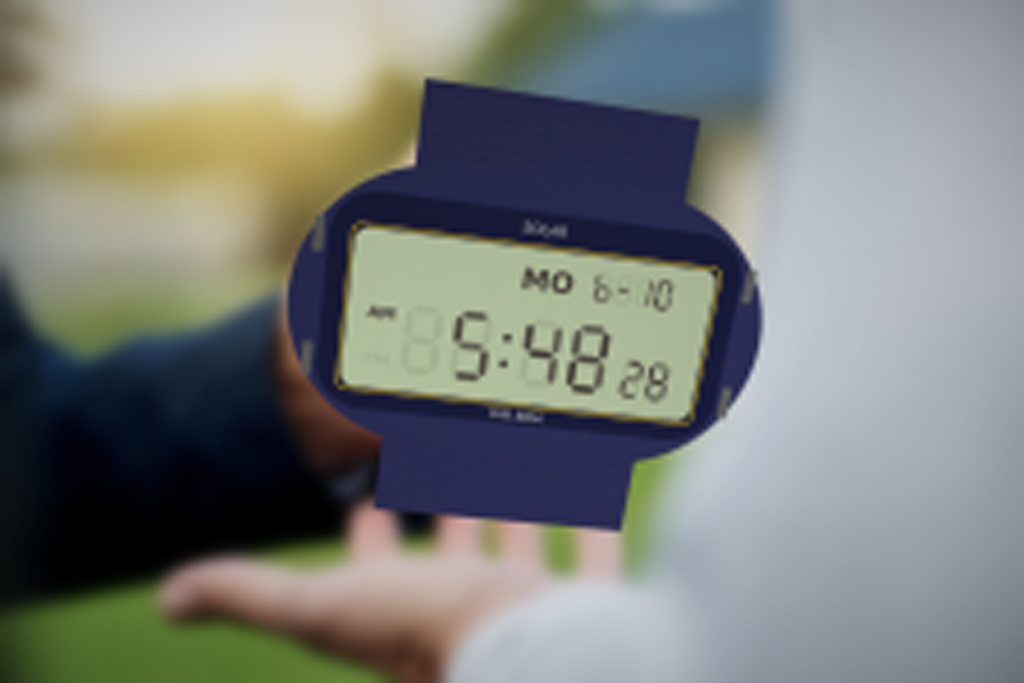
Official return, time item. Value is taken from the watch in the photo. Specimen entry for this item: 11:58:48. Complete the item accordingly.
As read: 5:48:28
